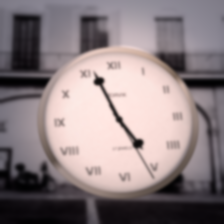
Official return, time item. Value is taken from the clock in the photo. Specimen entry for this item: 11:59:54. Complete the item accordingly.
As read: 4:56:26
